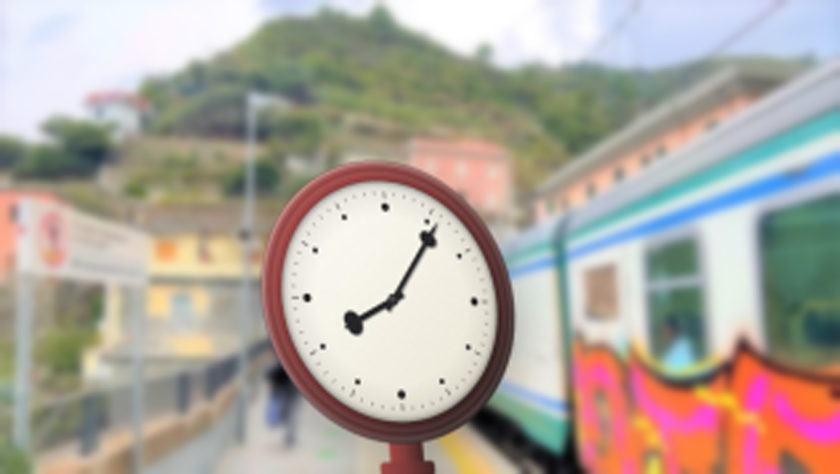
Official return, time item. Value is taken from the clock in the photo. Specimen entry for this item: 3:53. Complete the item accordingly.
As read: 8:06
